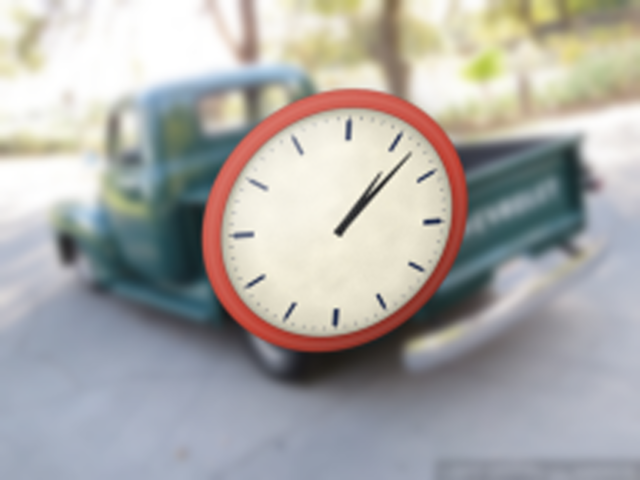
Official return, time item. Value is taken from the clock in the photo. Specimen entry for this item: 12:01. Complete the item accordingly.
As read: 1:07
